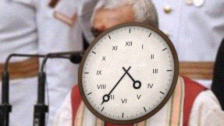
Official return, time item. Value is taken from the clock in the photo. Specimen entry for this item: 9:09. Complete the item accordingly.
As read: 4:36
